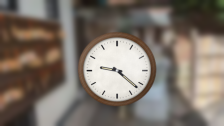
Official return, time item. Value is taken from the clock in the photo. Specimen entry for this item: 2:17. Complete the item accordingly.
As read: 9:22
